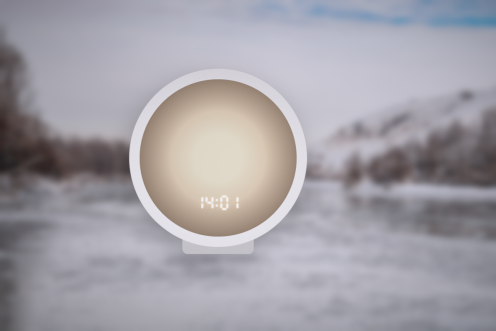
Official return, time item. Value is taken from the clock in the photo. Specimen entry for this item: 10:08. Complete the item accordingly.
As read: 14:01
